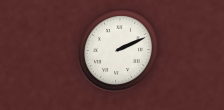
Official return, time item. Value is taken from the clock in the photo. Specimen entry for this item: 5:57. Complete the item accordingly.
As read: 2:11
